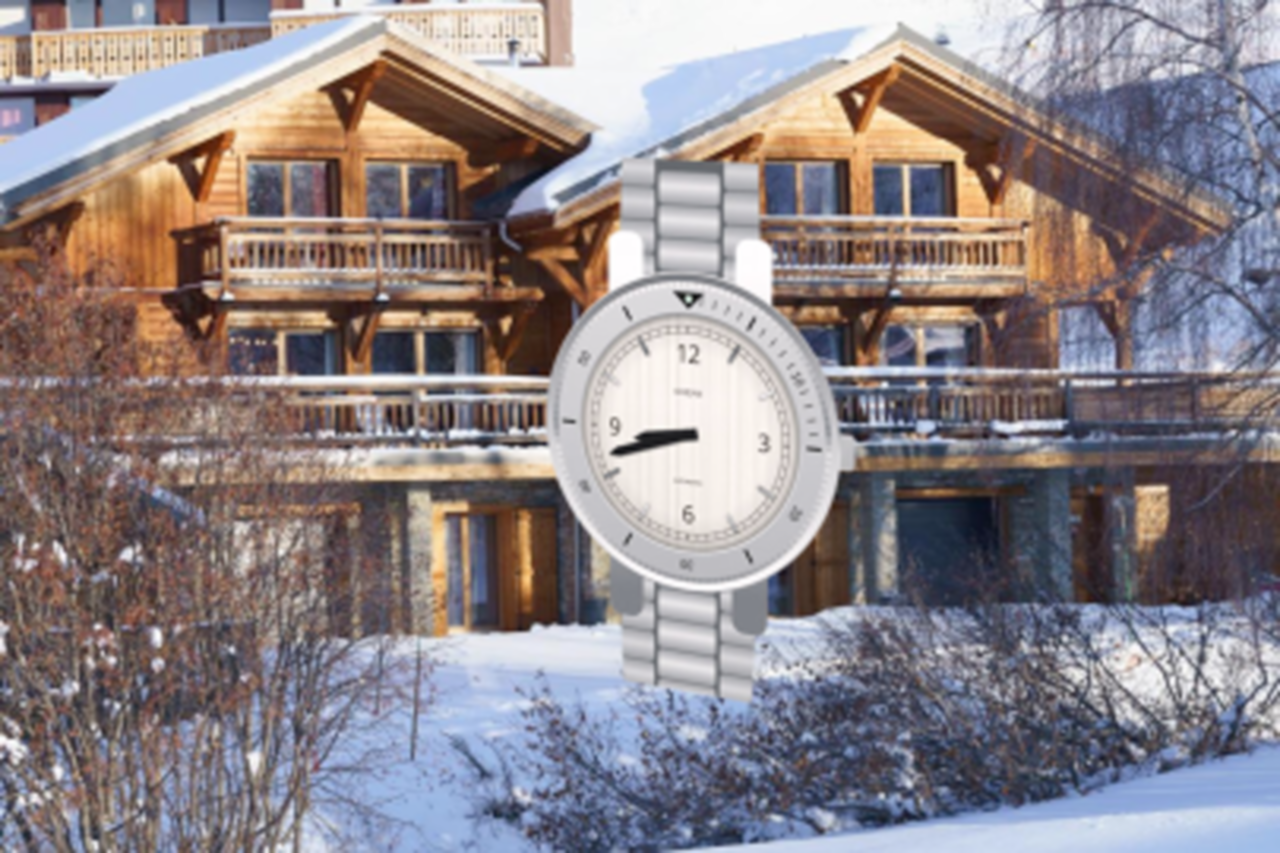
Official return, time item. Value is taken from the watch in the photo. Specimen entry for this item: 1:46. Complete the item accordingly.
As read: 8:42
